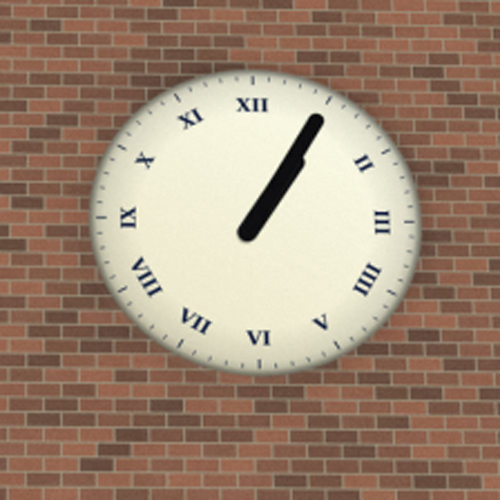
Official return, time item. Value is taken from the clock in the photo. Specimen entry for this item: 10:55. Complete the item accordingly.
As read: 1:05
